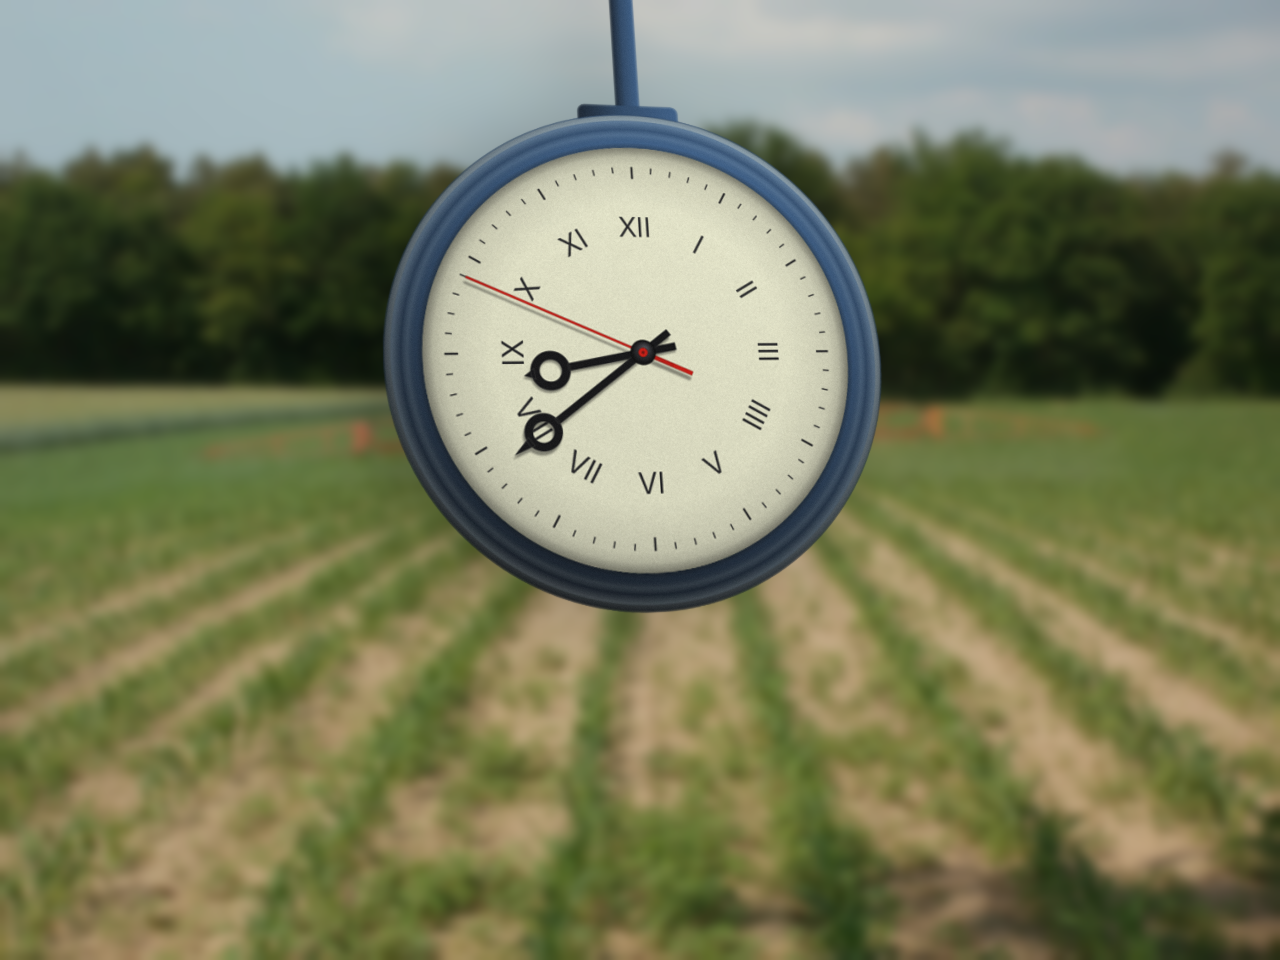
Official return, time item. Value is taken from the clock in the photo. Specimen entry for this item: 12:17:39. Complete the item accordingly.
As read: 8:38:49
